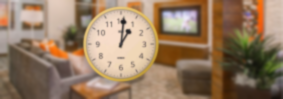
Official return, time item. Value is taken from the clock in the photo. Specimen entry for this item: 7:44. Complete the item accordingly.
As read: 1:01
